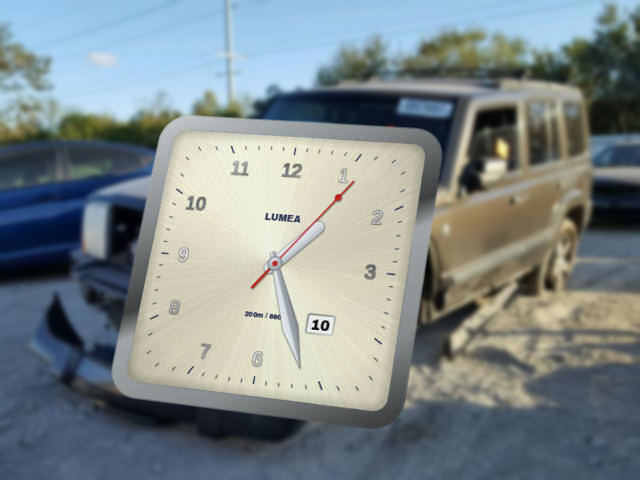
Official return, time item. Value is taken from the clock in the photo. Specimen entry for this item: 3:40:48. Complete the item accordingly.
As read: 1:26:06
